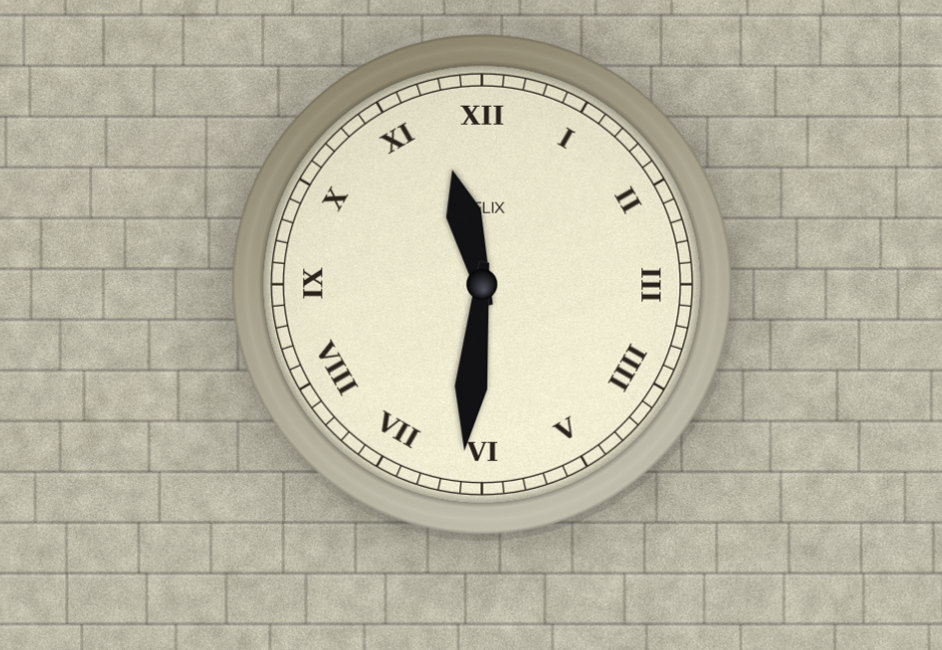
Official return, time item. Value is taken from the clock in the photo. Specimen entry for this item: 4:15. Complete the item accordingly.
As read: 11:31
